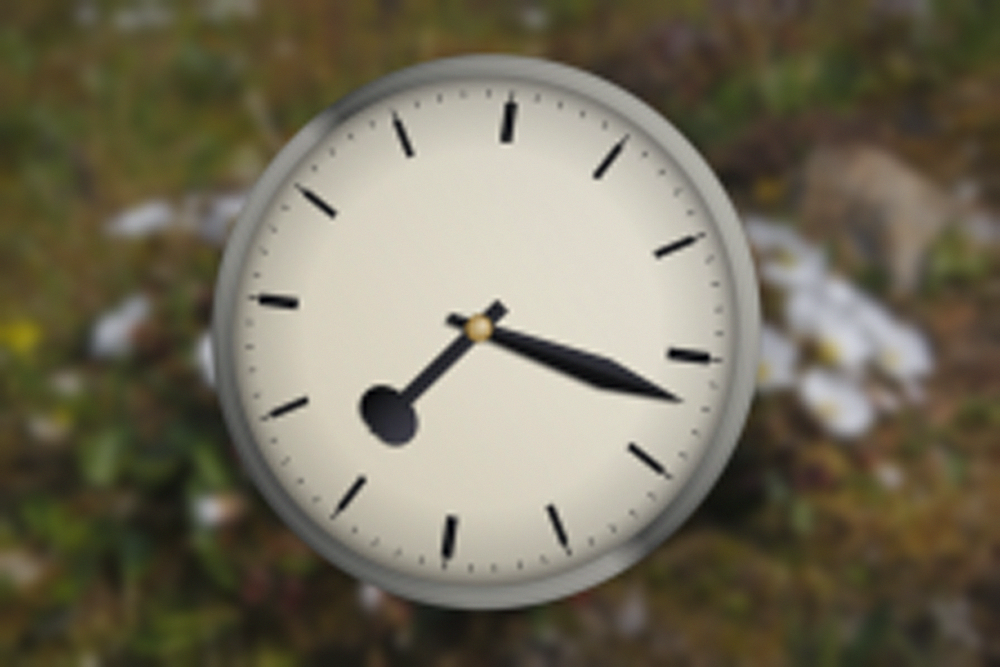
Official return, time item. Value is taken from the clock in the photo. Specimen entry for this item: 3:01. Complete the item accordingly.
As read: 7:17
